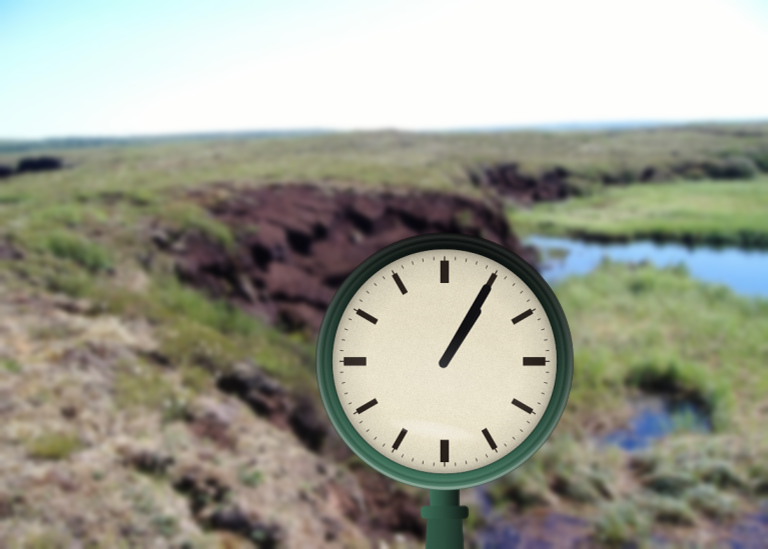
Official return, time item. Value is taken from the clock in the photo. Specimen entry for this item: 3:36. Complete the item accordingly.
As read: 1:05
